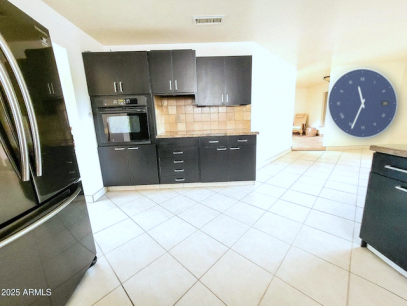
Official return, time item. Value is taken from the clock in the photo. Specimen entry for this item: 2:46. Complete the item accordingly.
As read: 11:34
